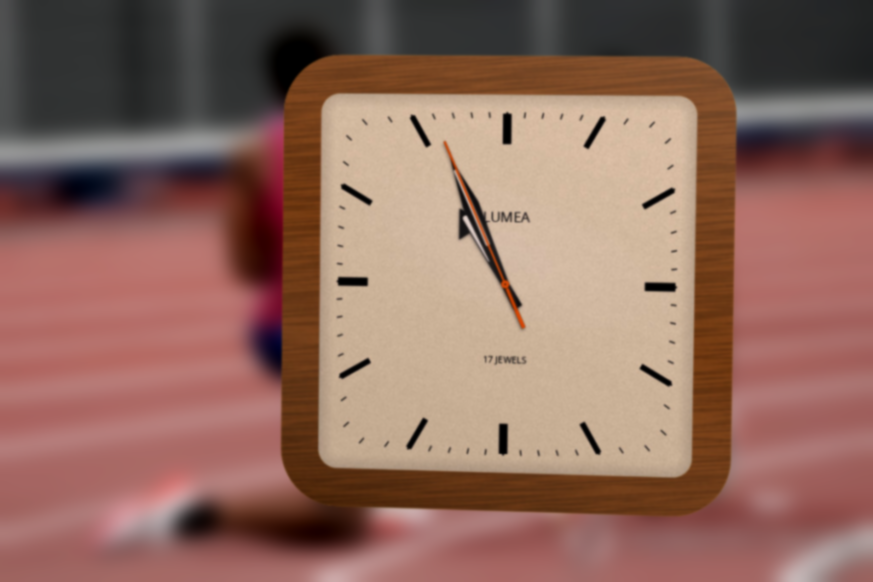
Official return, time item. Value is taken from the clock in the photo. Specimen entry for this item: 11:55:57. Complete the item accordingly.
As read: 10:55:56
